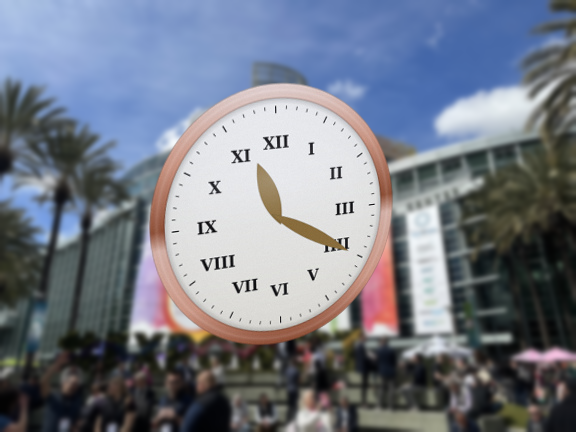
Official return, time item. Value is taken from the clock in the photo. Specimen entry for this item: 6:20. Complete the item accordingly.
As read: 11:20
